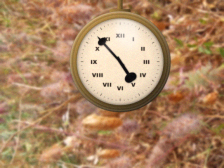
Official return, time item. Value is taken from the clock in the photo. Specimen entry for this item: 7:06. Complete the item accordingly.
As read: 4:53
